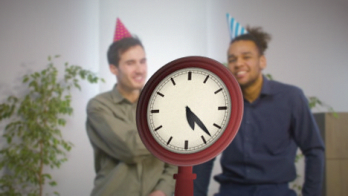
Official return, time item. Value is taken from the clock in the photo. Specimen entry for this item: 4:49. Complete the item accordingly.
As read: 5:23
